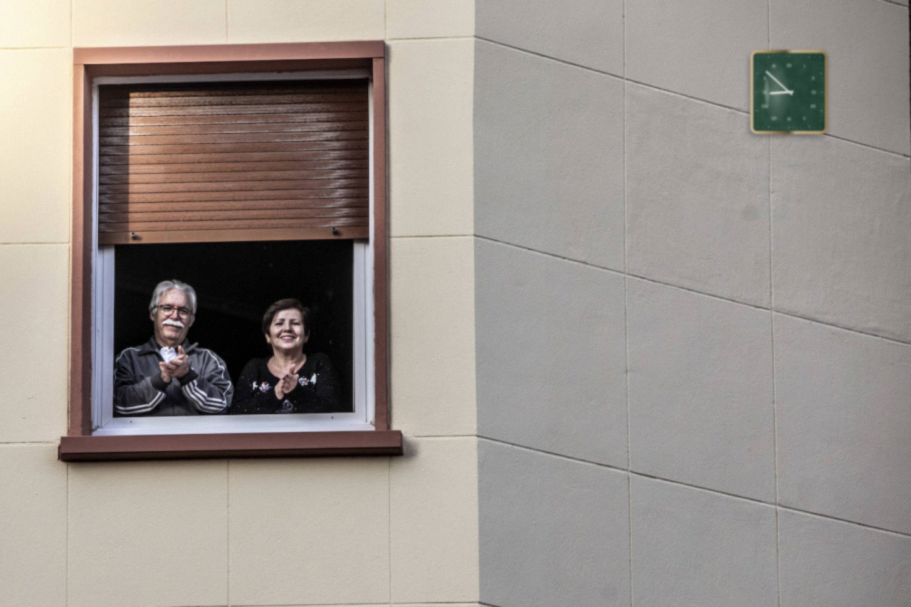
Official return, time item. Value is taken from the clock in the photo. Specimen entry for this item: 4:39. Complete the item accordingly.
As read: 8:52
